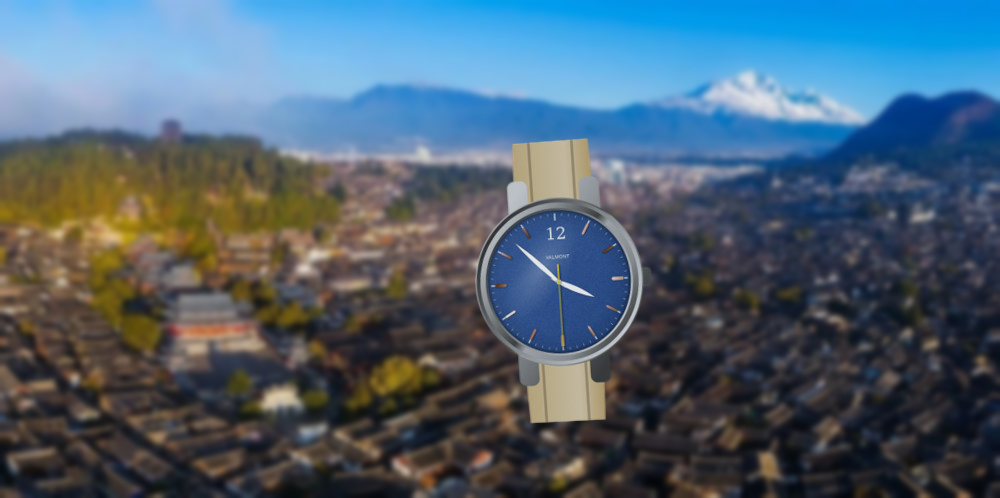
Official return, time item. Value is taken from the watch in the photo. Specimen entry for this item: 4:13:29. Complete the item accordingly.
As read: 3:52:30
